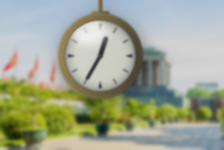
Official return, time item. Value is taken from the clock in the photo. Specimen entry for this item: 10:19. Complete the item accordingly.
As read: 12:35
